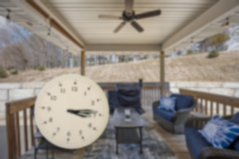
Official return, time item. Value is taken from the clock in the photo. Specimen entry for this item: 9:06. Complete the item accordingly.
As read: 3:14
